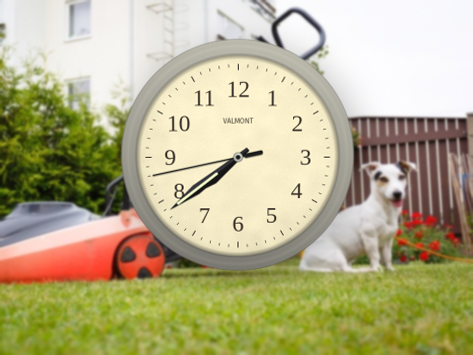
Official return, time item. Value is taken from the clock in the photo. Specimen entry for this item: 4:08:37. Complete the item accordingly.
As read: 7:38:43
